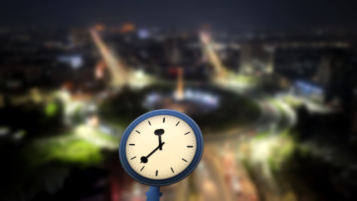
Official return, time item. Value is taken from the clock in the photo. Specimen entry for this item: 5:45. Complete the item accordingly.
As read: 11:37
